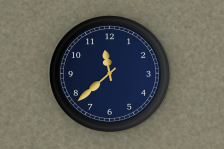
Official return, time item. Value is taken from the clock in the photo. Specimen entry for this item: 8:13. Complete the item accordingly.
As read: 11:38
